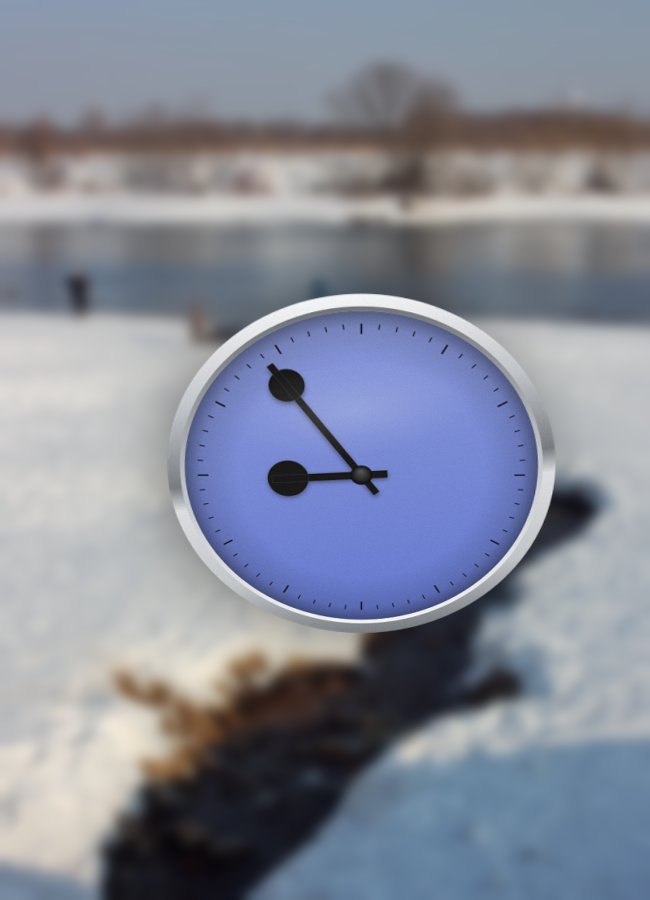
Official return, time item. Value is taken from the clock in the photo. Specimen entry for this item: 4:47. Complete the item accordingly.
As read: 8:54
